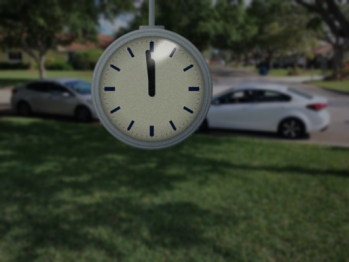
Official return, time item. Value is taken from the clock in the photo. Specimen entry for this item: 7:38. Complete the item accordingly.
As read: 11:59
